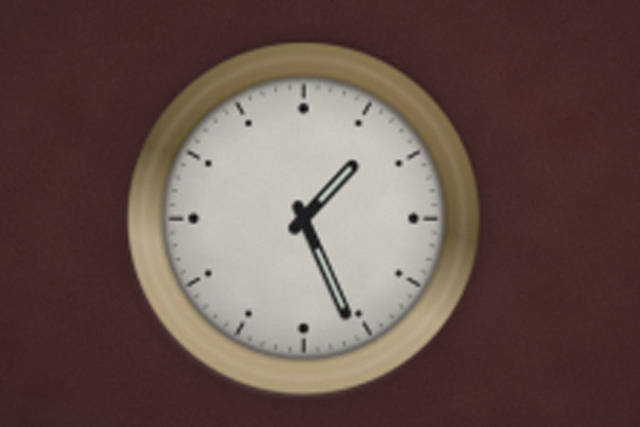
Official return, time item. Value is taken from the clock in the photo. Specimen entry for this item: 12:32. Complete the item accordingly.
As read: 1:26
